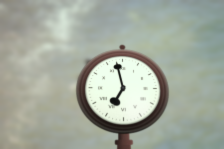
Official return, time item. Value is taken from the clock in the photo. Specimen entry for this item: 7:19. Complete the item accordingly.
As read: 6:58
